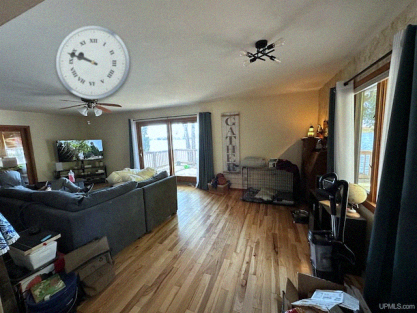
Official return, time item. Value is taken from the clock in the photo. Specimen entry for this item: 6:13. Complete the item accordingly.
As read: 9:48
